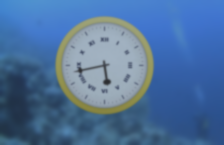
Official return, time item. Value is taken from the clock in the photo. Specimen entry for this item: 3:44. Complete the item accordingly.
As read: 5:43
